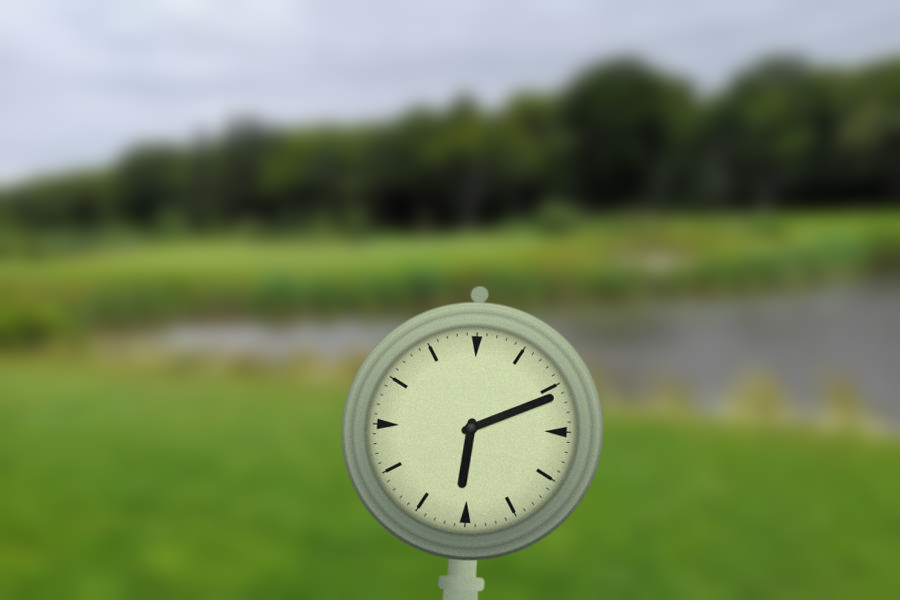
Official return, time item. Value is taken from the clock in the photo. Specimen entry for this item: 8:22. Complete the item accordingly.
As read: 6:11
